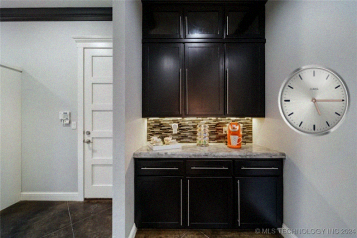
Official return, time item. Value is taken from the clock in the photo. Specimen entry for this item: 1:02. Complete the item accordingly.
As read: 5:15
